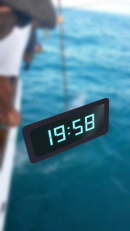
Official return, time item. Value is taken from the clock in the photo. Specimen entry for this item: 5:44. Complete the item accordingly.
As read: 19:58
